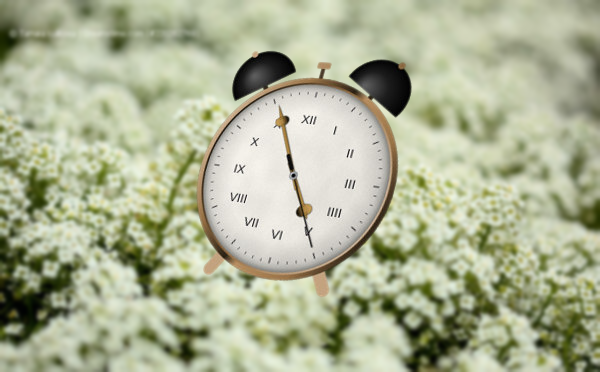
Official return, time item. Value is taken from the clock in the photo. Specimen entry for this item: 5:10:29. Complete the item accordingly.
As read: 4:55:25
